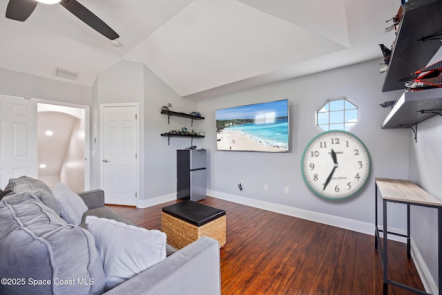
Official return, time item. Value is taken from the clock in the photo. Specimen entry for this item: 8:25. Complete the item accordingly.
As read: 11:35
